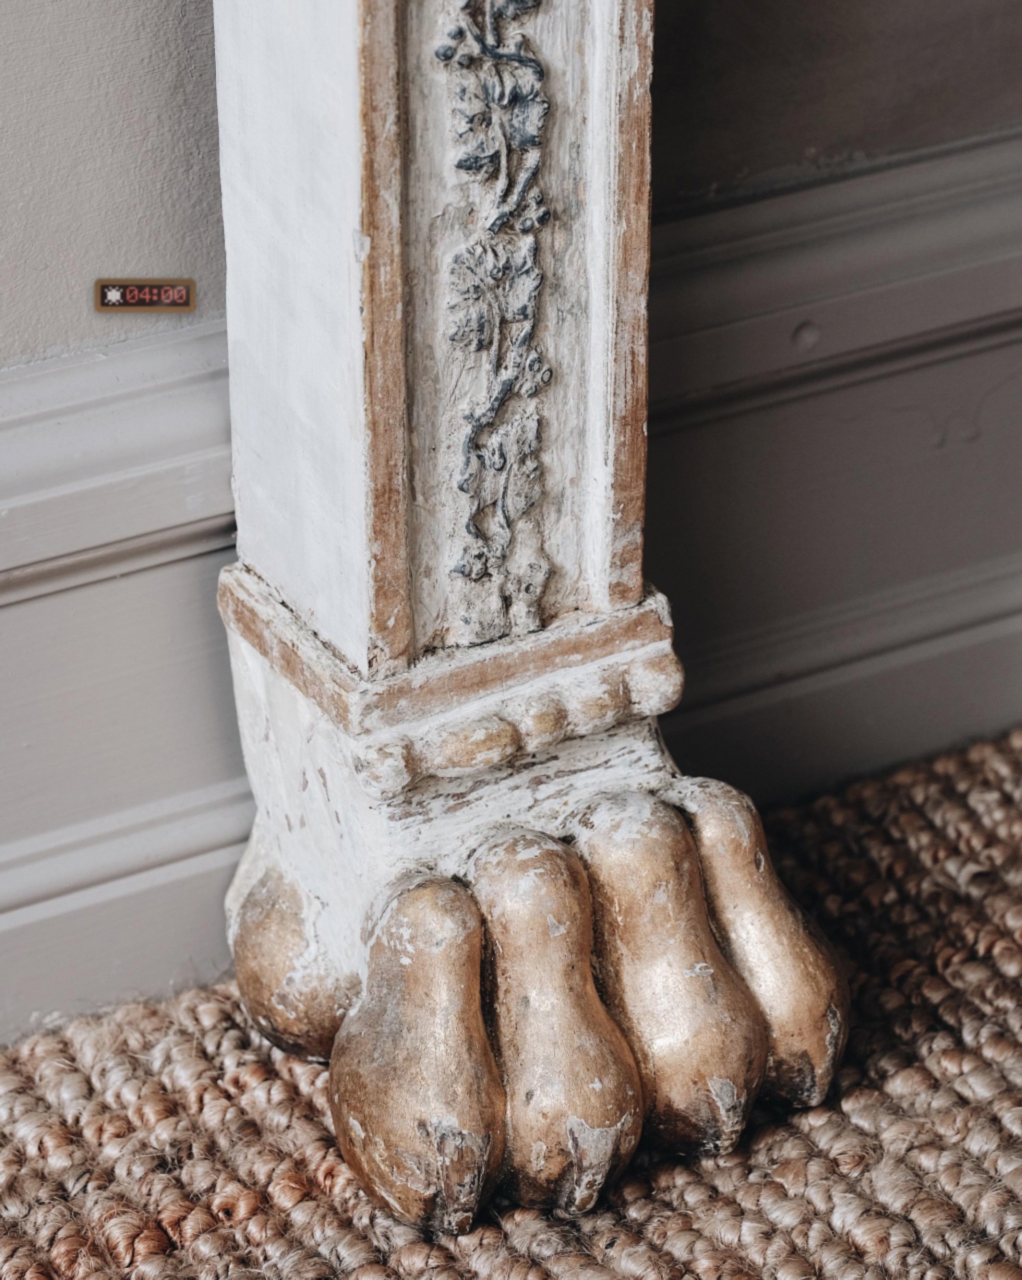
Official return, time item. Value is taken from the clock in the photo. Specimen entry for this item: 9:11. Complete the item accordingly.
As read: 4:00
